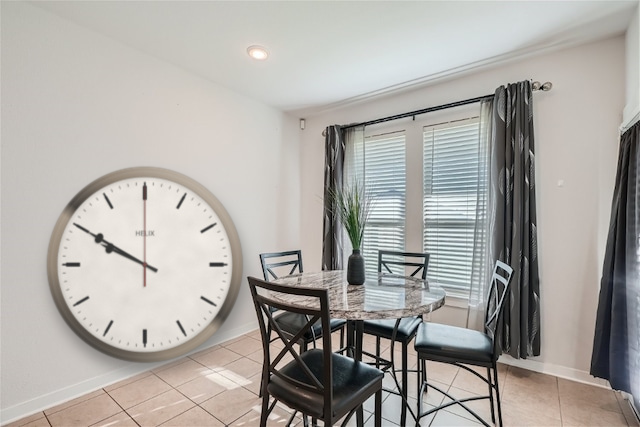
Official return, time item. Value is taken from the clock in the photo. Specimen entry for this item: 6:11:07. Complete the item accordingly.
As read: 9:50:00
